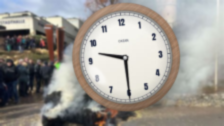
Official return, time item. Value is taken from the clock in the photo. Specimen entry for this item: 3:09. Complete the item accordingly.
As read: 9:30
